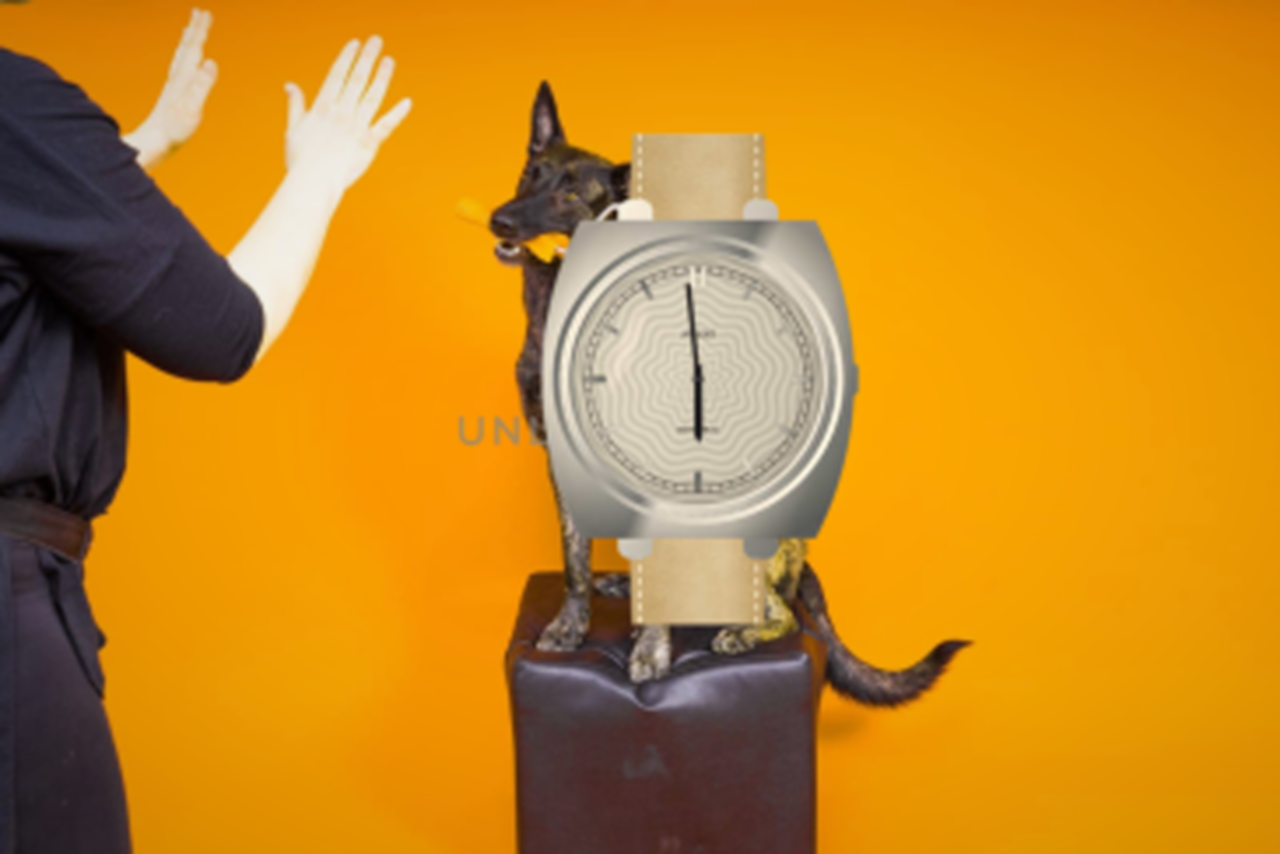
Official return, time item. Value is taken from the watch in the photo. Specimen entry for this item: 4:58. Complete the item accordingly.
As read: 5:59
